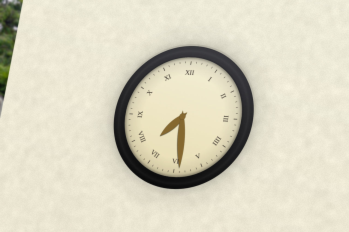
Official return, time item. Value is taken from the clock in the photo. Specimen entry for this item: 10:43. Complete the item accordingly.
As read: 7:29
